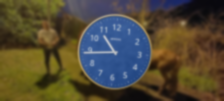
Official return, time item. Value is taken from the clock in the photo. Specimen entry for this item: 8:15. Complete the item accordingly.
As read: 10:44
